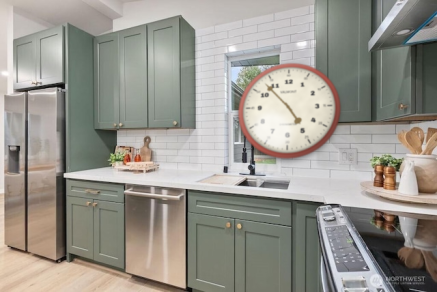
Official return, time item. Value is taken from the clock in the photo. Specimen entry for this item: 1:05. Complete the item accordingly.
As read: 4:53
